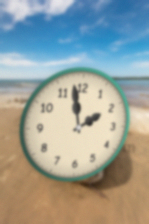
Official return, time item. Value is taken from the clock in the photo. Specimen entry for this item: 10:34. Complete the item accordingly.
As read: 1:58
